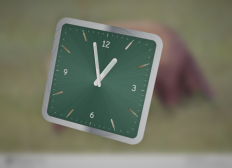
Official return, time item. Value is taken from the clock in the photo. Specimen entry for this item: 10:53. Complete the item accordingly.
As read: 12:57
